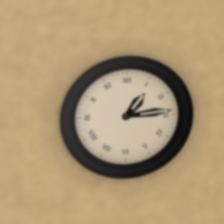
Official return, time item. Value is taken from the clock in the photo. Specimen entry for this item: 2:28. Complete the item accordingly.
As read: 1:14
